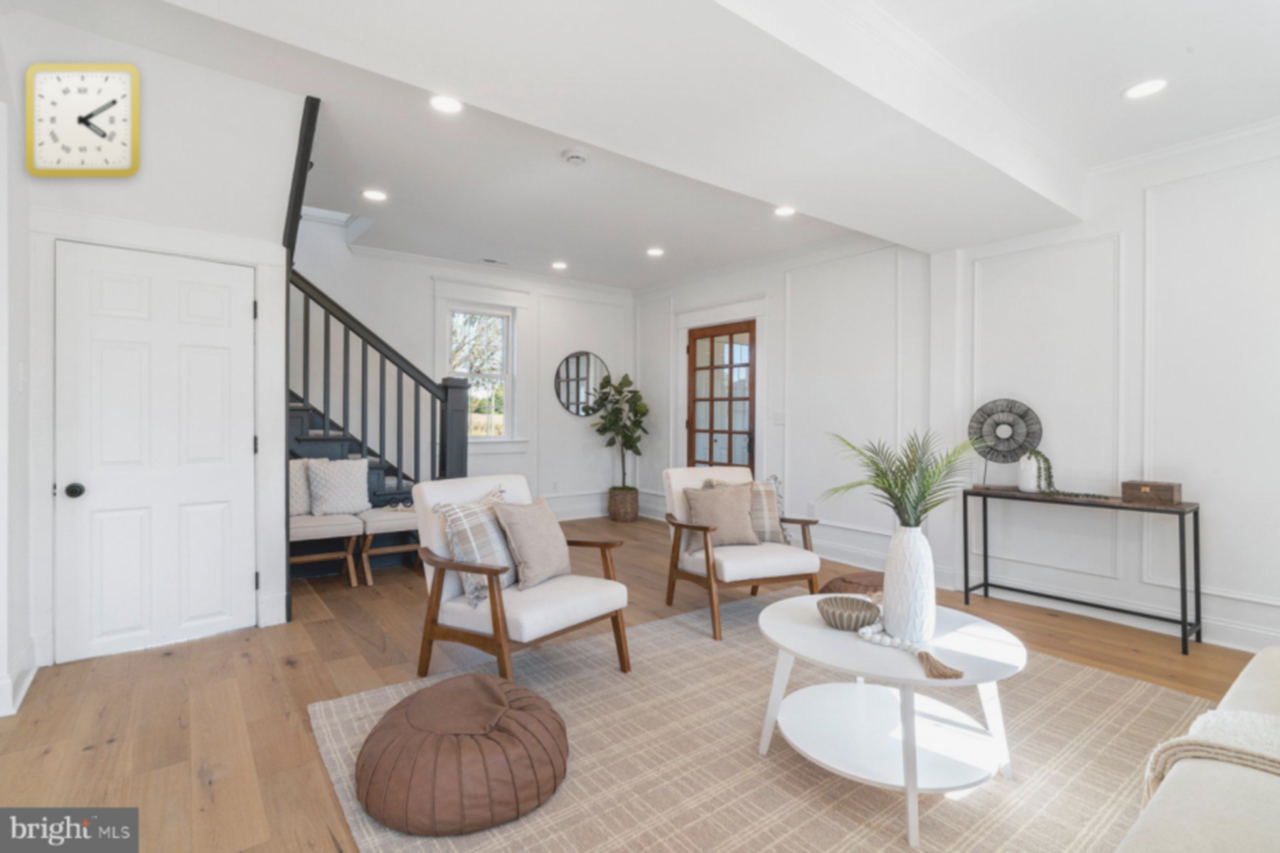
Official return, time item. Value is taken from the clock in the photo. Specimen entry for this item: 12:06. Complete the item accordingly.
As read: 4:10
